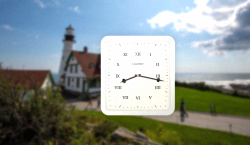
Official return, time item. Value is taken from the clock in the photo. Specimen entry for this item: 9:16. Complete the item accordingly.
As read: 8:17
